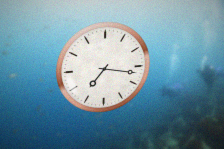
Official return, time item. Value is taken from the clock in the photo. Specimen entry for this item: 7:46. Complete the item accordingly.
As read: 7:17
